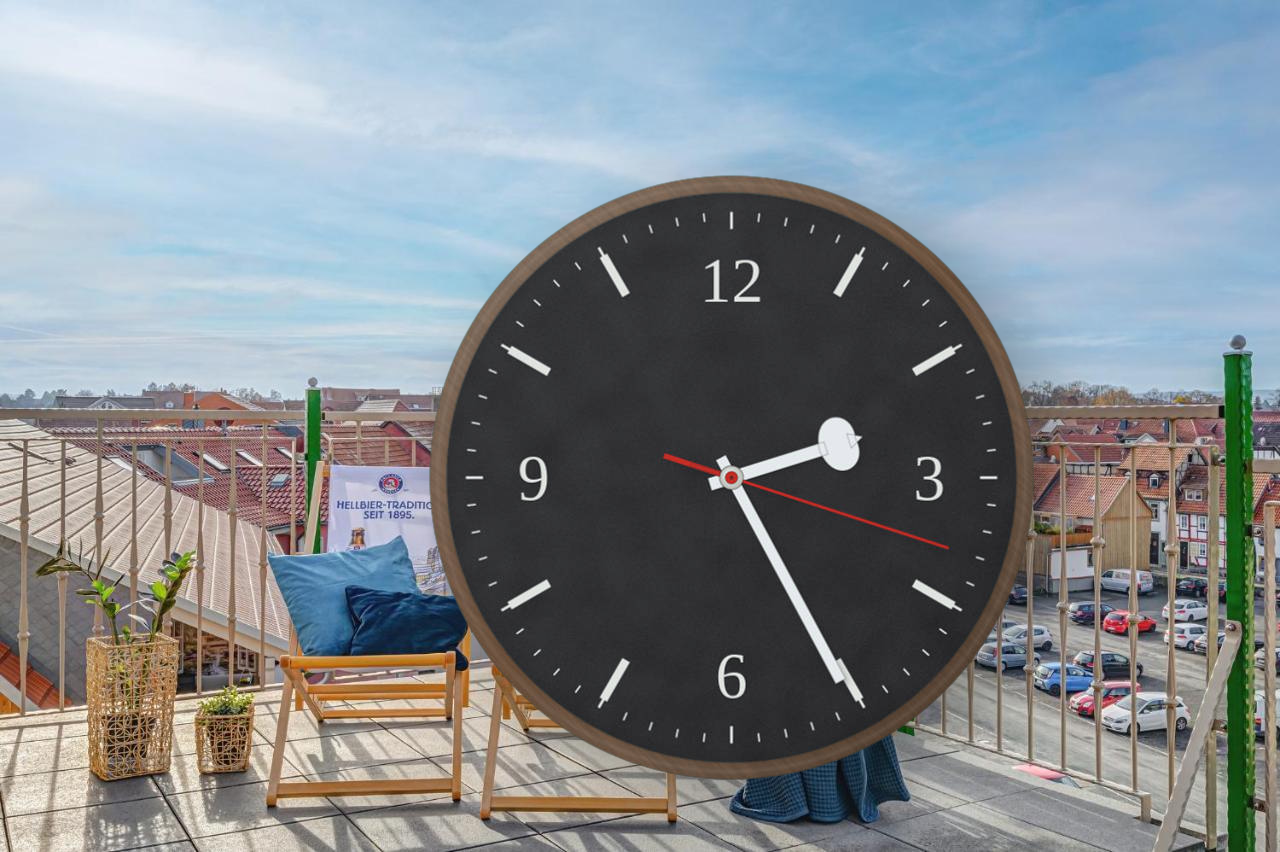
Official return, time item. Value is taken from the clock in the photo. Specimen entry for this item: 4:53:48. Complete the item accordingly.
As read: 2:25:18
